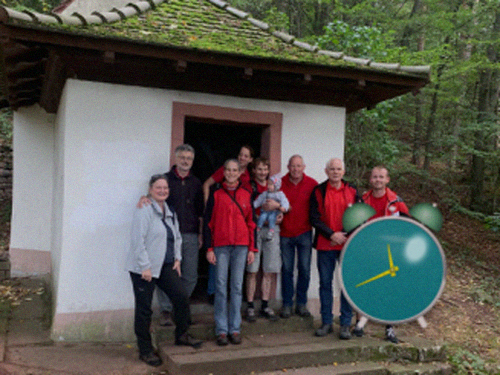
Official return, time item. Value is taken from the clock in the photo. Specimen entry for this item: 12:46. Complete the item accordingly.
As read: 11:41
